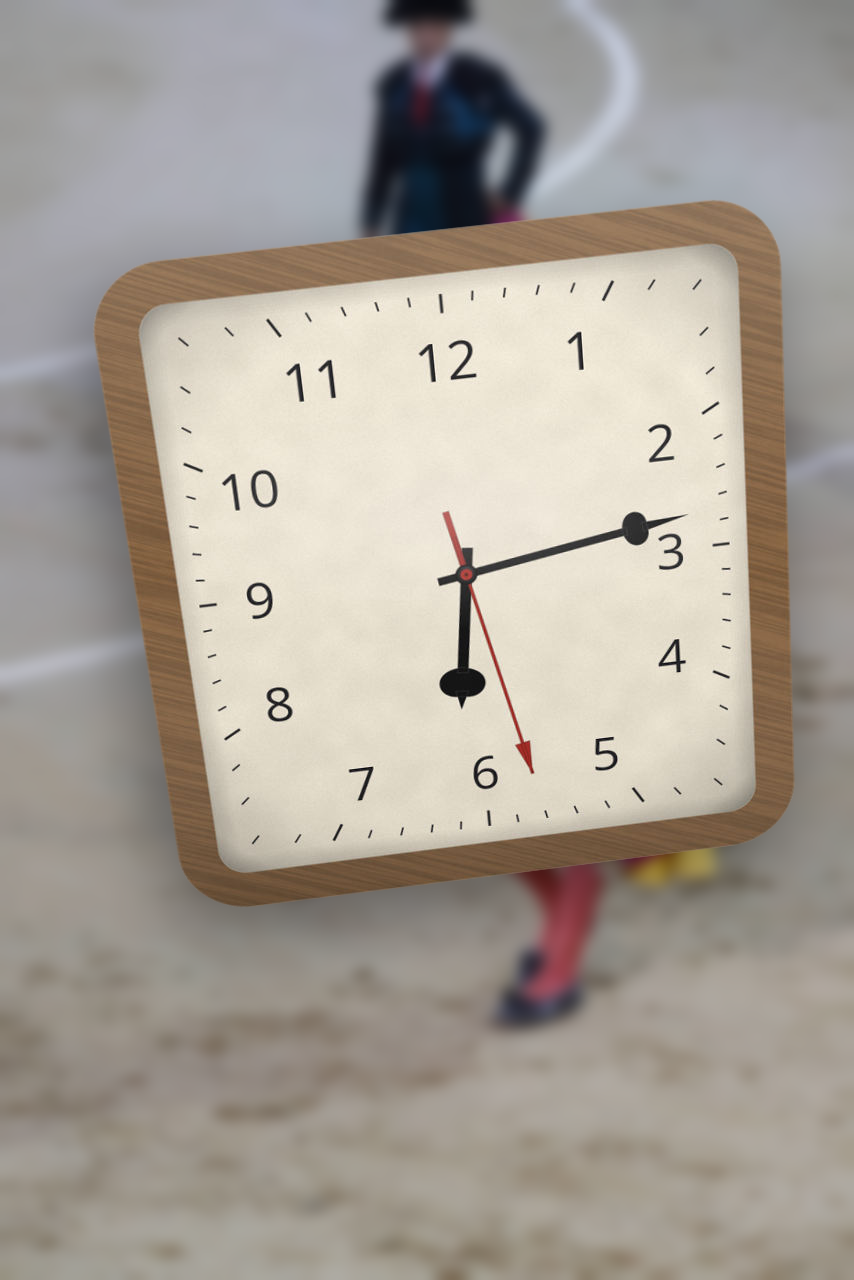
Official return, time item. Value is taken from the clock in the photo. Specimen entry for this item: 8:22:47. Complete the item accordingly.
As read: 6:13:28
